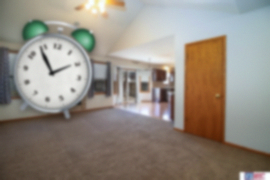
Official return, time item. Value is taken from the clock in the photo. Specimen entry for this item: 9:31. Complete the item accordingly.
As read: 1:54
